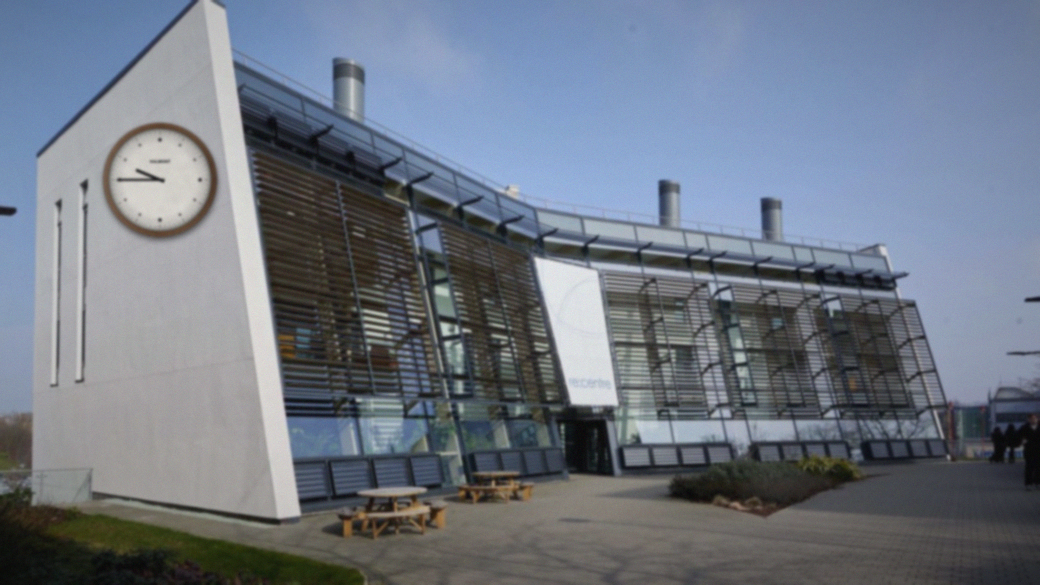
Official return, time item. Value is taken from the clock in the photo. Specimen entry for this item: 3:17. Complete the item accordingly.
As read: 9:45
